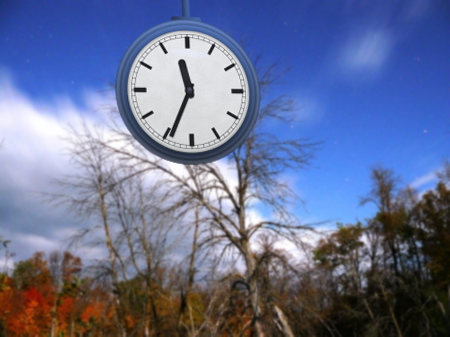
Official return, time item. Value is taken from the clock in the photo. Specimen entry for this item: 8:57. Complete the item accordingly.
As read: 11:34
